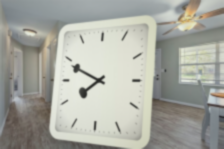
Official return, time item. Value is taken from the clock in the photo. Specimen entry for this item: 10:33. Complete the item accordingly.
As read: 7:49
